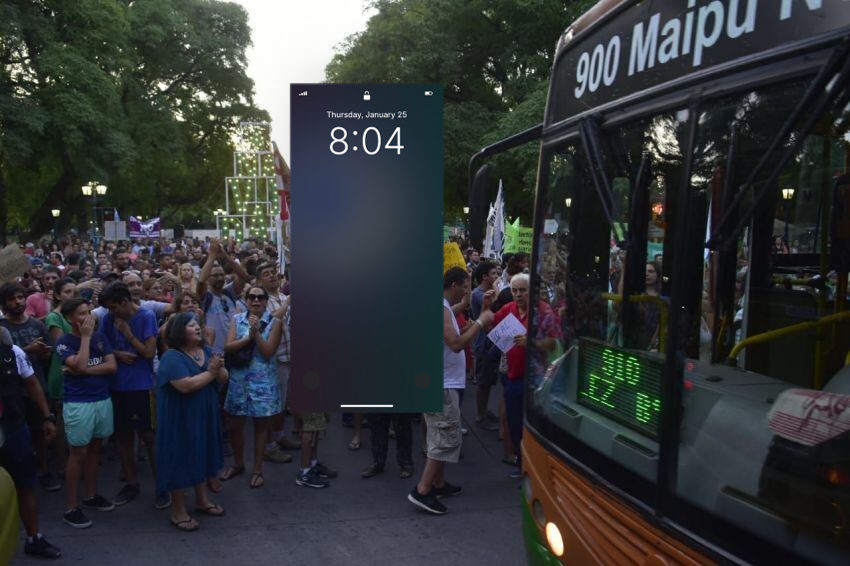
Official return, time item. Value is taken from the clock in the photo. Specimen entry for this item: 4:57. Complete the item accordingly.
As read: 8:04
